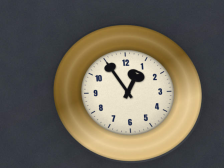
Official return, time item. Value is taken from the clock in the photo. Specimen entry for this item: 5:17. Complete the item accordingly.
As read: 12:55
